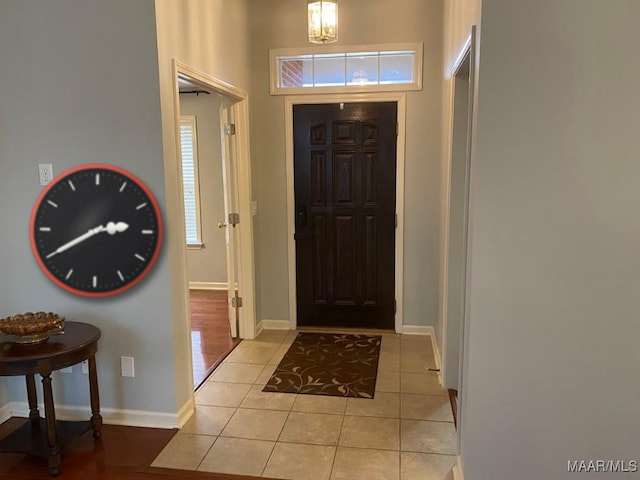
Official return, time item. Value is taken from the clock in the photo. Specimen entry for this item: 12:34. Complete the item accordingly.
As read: 2:40
